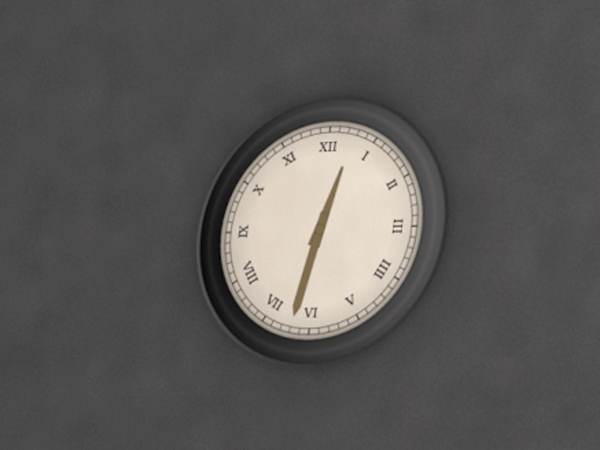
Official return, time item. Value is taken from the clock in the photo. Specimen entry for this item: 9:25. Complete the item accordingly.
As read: 12:32
